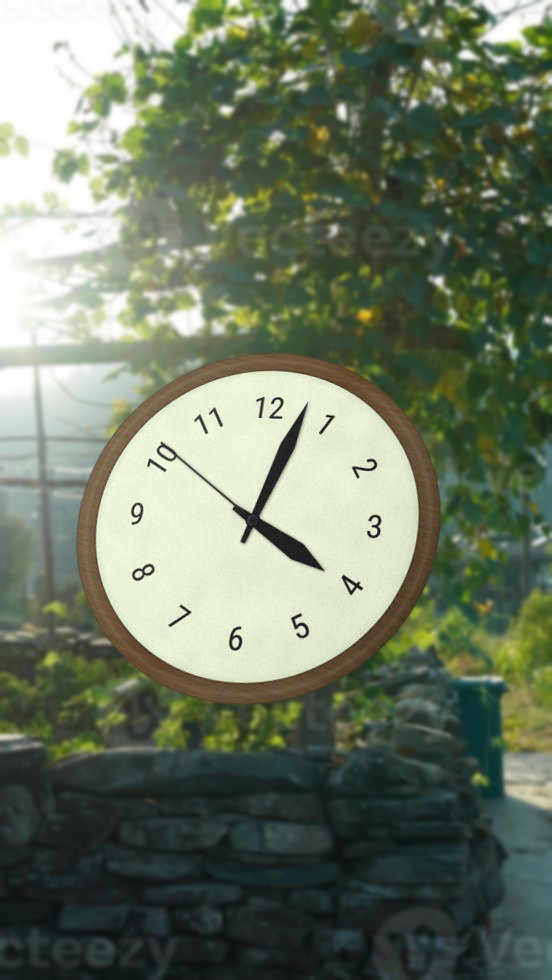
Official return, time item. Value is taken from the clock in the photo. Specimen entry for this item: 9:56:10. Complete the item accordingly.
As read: 4:02:51
